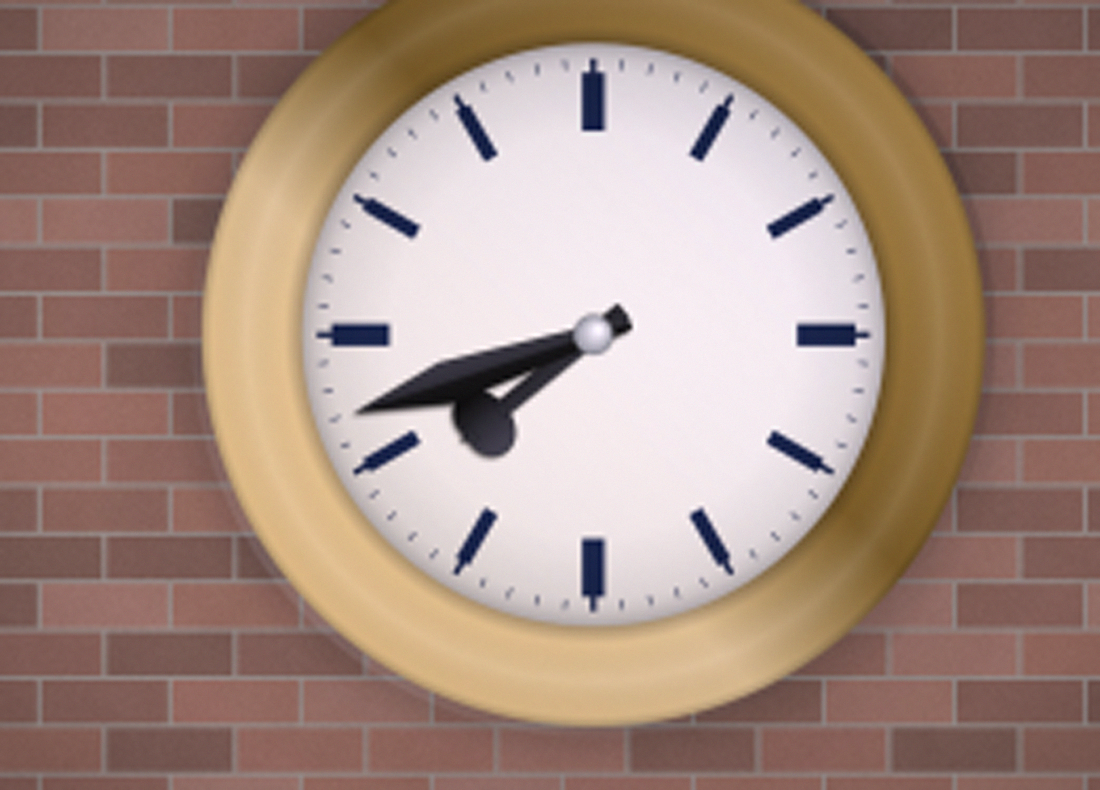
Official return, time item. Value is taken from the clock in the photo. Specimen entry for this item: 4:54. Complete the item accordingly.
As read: 7:42
